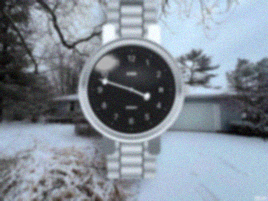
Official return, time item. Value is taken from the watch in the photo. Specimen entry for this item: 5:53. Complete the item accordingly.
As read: 3:48
